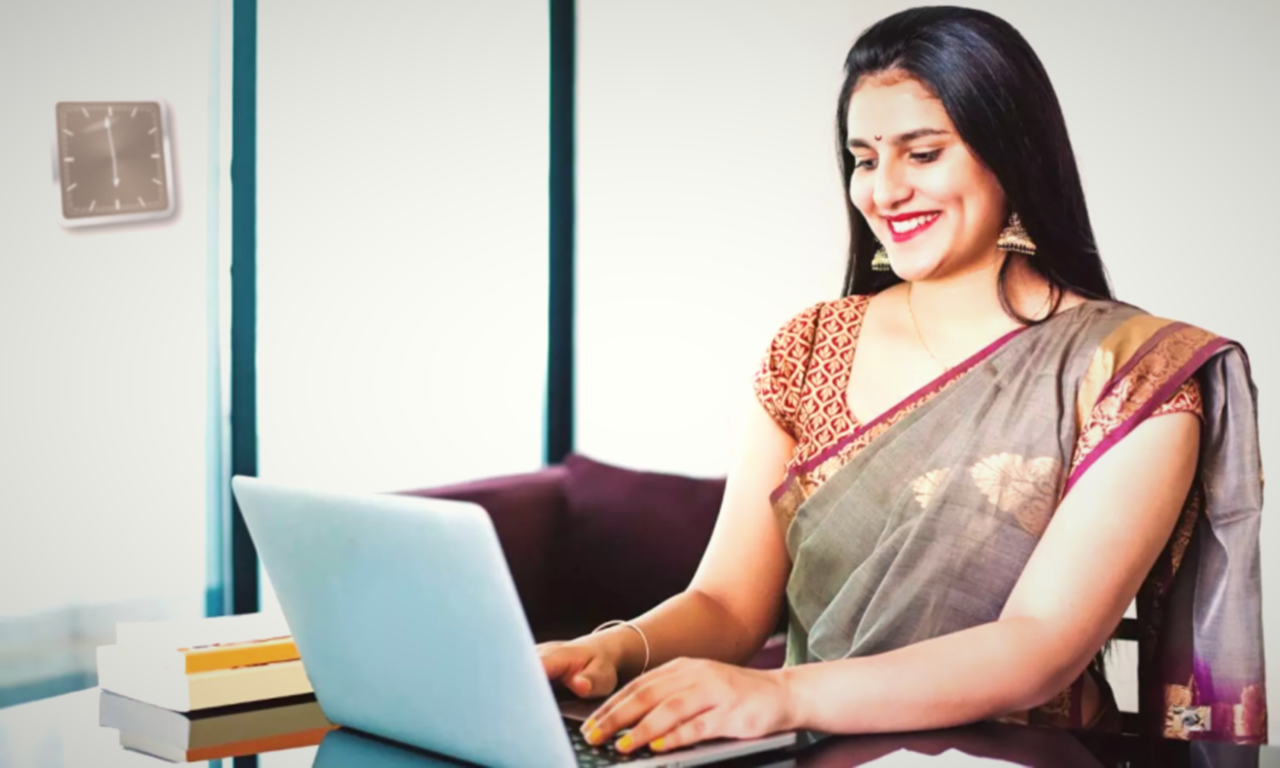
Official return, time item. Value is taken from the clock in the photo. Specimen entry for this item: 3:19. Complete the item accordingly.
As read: 5:59
